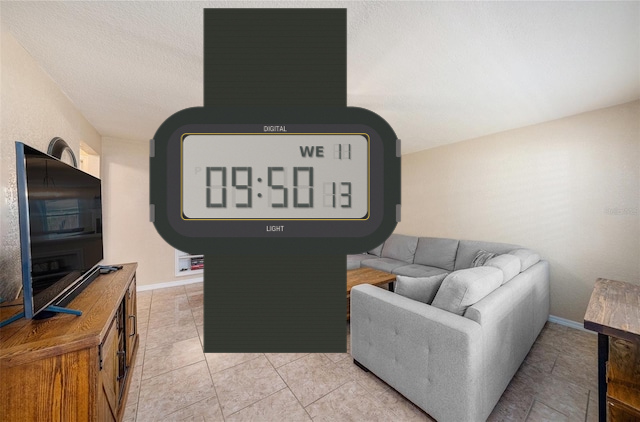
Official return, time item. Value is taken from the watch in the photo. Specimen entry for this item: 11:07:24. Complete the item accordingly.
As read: 9:50:13
